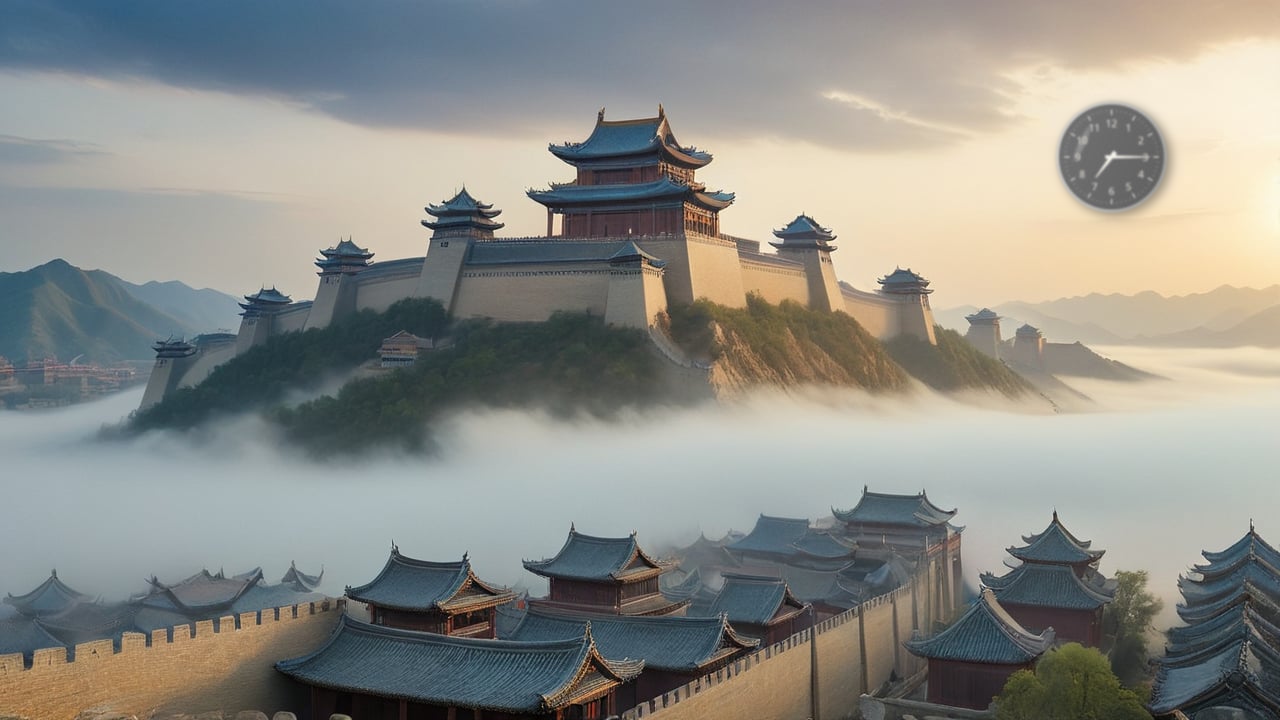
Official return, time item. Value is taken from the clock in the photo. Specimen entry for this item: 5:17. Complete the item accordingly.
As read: 7:15
